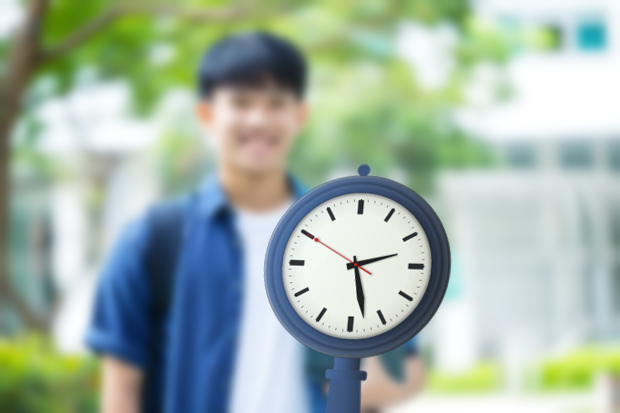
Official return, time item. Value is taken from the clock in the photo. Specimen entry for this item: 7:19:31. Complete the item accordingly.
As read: 2:27:50
